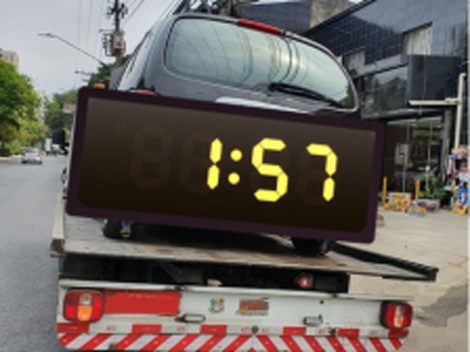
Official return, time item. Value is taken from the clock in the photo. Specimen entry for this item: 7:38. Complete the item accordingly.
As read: 1:57
